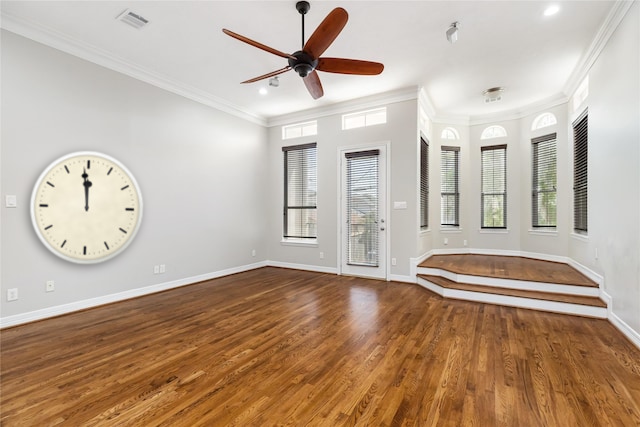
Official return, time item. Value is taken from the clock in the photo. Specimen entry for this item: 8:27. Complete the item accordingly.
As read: 11:59
